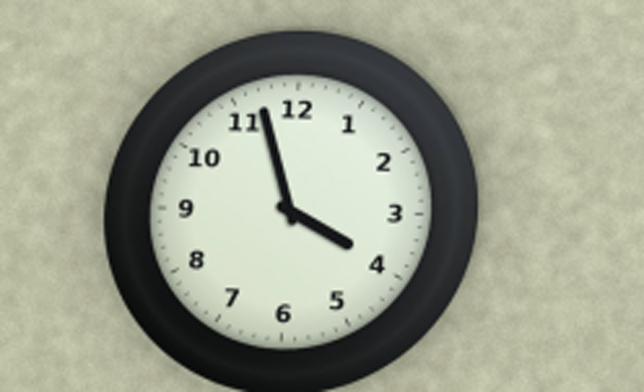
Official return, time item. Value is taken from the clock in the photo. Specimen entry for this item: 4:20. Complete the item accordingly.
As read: 3:57
